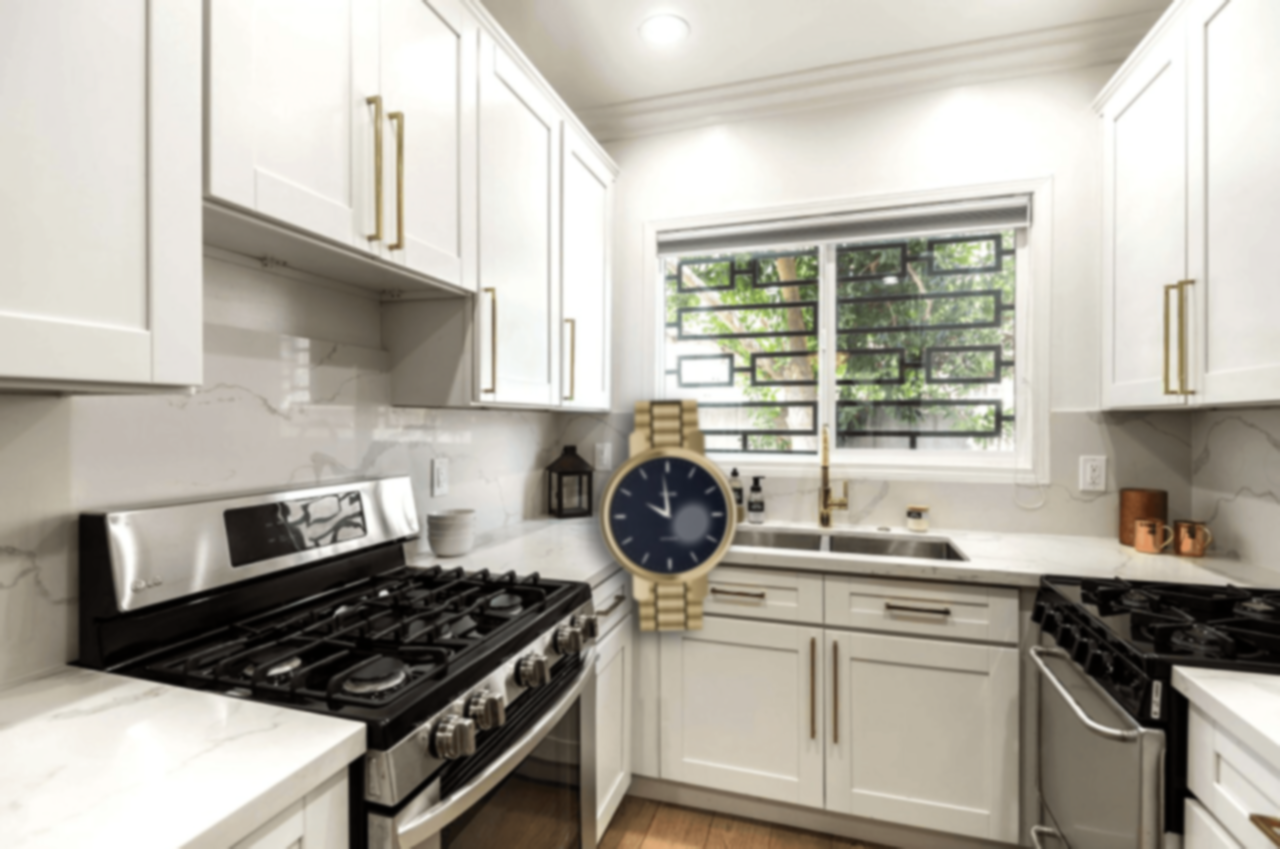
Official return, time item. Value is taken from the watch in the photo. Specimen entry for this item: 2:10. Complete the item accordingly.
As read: 9:59
